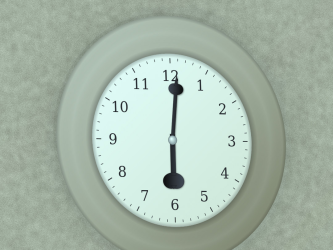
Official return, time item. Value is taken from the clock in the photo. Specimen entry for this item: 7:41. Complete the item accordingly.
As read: 6:01
